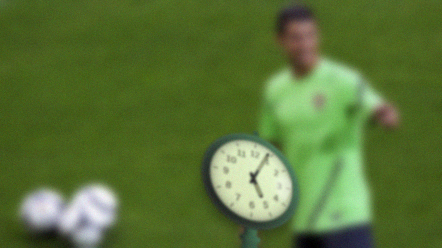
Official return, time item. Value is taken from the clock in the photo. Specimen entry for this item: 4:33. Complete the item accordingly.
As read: 5:04
